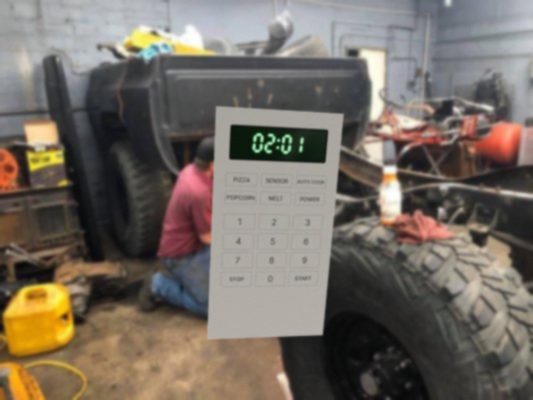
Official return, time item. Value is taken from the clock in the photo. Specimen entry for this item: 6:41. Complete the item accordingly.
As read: 2:01
